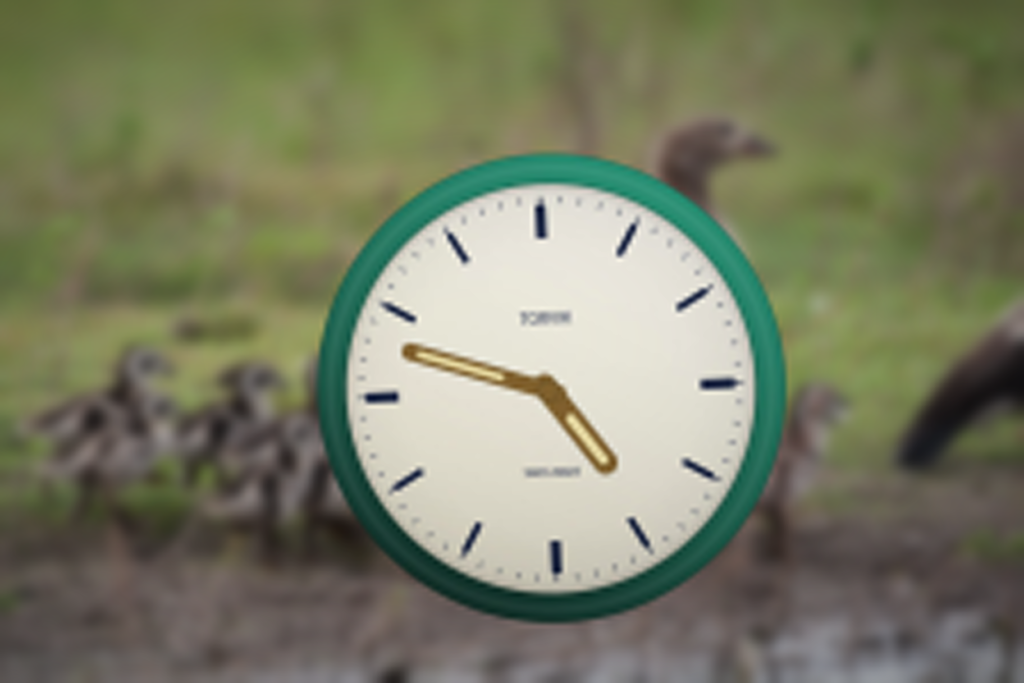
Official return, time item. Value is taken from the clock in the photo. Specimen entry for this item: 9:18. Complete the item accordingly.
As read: 4:48
